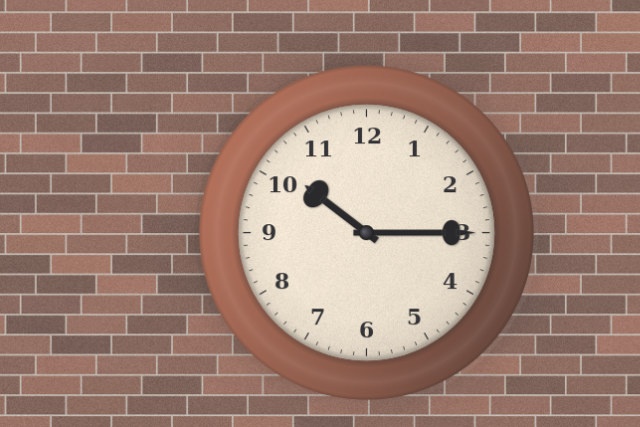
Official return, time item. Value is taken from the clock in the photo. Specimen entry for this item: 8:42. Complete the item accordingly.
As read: 10:15
